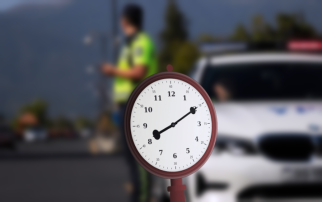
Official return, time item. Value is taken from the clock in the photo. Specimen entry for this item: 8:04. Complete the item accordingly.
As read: 8:10
